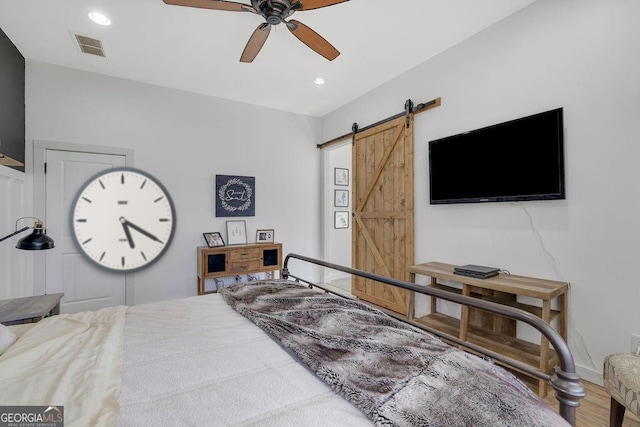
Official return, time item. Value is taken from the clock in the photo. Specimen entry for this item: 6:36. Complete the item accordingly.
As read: 5:20
